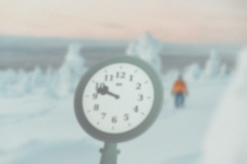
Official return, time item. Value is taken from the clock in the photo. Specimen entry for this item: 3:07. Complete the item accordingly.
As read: 9:48
